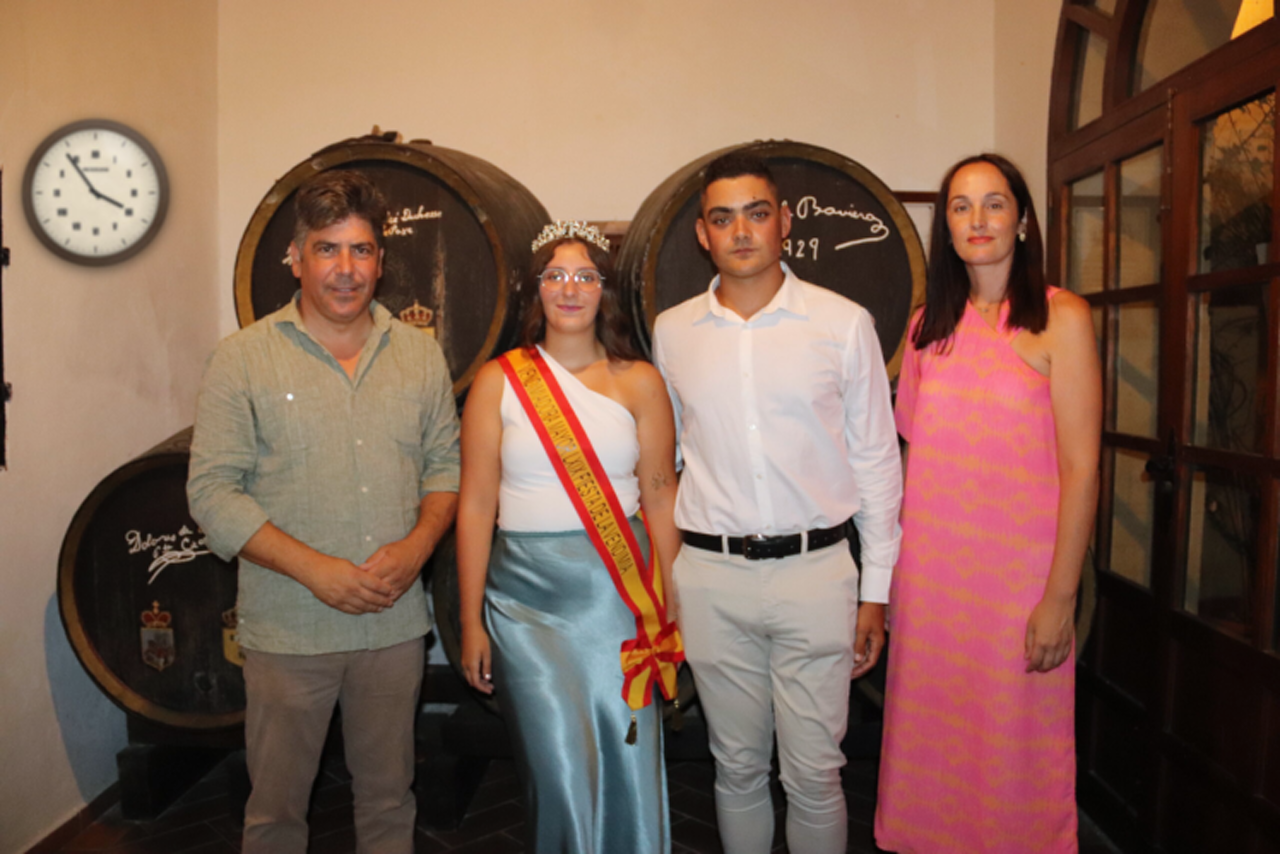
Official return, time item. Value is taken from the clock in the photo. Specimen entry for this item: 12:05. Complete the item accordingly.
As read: 3:54
